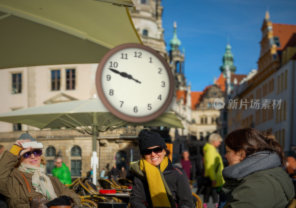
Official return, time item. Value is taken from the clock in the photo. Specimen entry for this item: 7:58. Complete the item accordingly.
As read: 9:48
